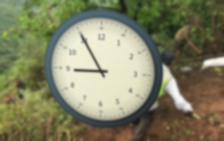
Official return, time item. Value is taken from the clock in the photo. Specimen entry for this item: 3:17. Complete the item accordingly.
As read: 8:55
